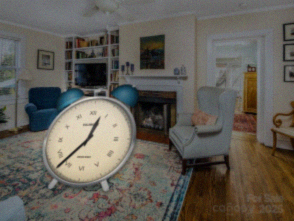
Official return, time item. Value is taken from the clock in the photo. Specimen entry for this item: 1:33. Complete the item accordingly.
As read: 12:37
